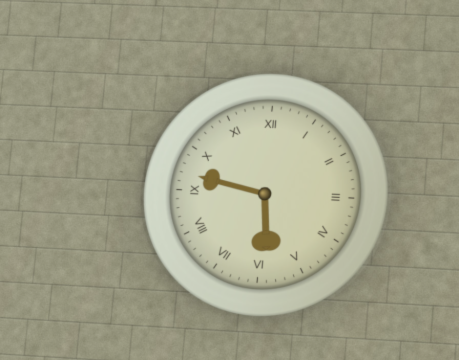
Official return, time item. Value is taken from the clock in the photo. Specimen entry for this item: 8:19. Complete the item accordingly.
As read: 5:47
